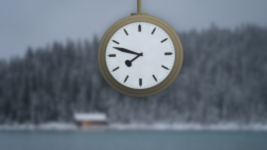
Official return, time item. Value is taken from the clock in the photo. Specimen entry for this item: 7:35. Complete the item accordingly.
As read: 7:48
